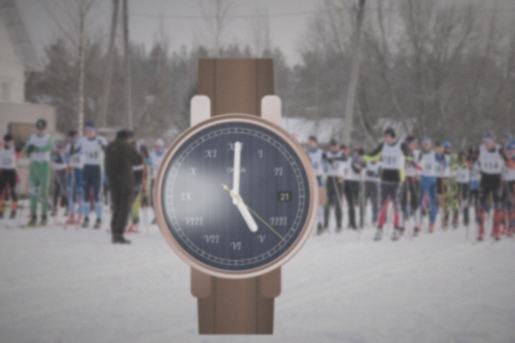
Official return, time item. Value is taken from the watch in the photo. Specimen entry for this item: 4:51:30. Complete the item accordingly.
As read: 5:00:22
